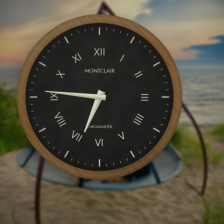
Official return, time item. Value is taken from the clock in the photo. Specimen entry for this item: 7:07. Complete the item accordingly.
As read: 6:46
